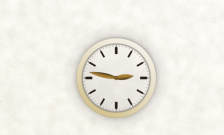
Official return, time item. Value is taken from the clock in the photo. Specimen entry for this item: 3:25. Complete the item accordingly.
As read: 2:47
